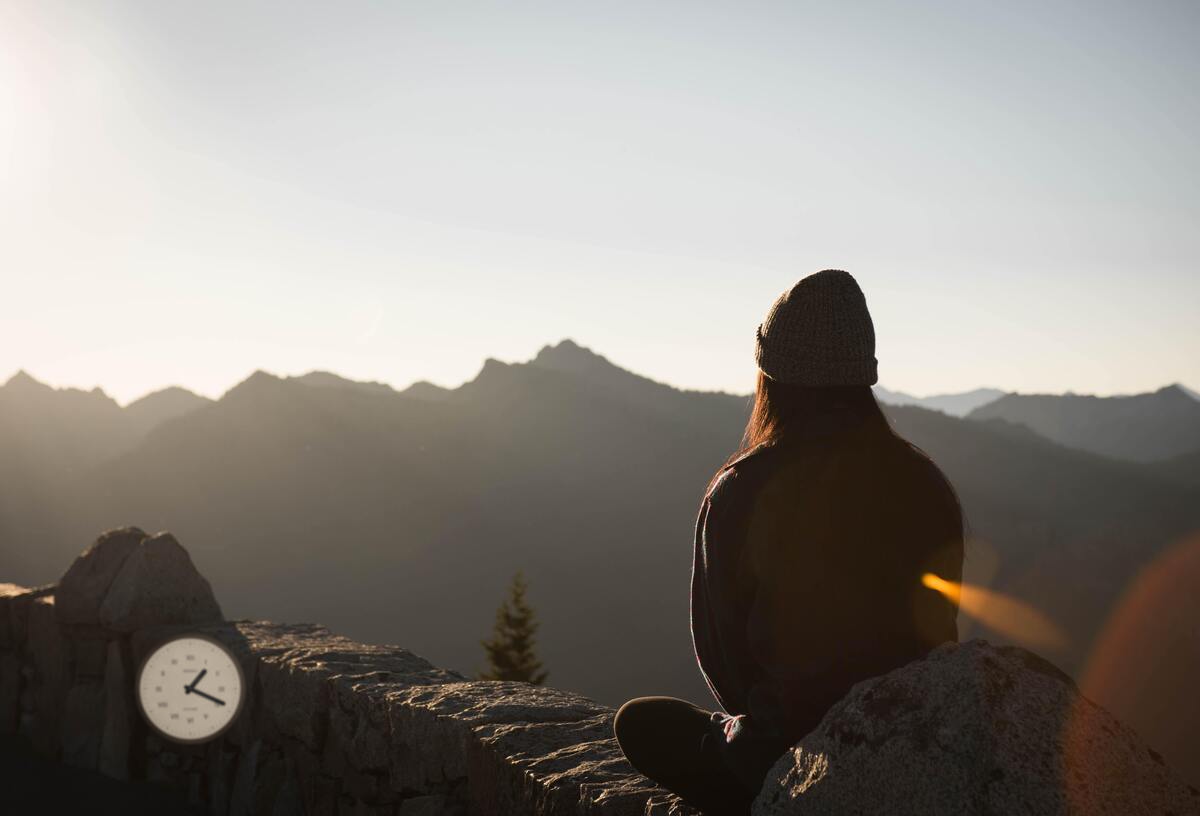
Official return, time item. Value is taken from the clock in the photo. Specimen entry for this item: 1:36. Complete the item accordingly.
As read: 1:19
